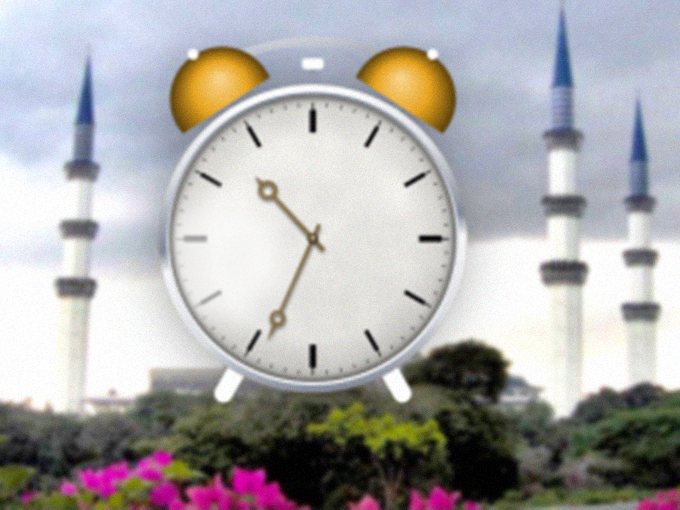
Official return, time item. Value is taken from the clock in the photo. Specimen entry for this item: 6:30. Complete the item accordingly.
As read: 10:34
